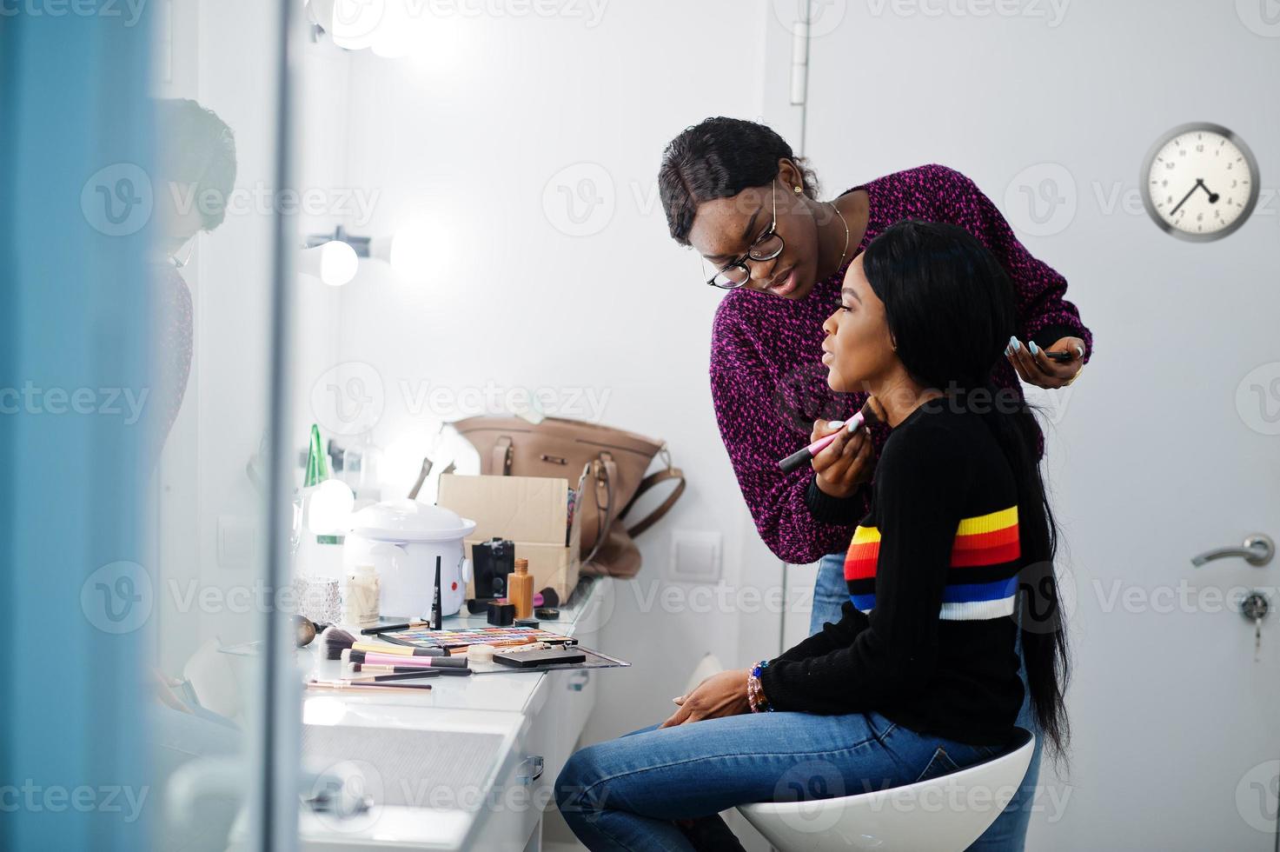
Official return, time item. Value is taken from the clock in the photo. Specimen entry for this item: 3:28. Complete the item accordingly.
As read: 4:37
